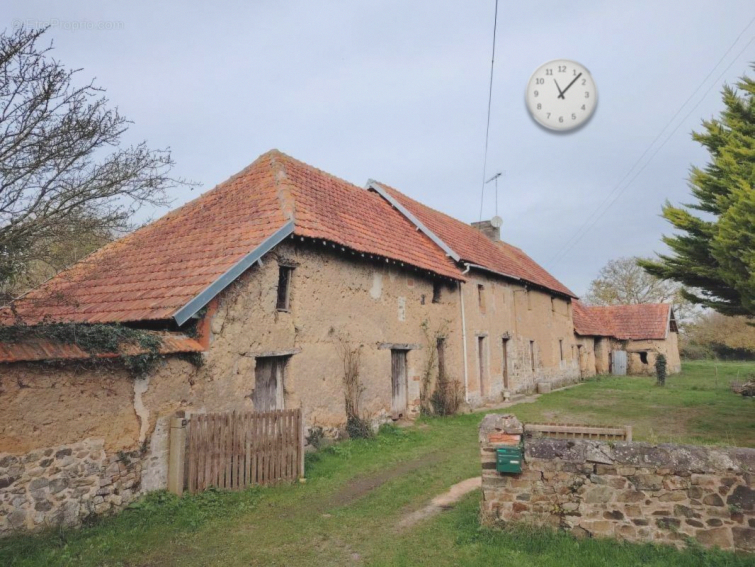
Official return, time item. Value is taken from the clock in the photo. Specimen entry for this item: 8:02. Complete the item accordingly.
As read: 11:07
